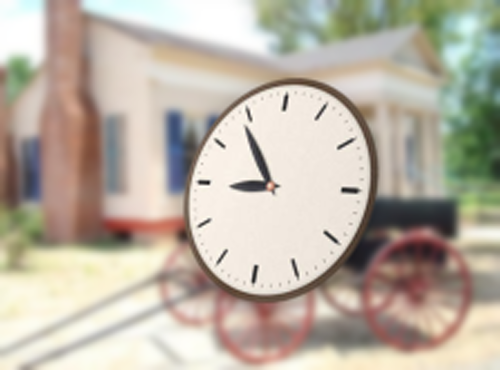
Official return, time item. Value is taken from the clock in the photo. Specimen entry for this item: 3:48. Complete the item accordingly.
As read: 8:54
